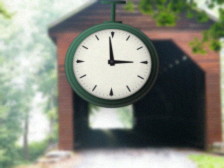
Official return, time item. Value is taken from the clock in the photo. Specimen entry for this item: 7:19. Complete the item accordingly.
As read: 2:59
